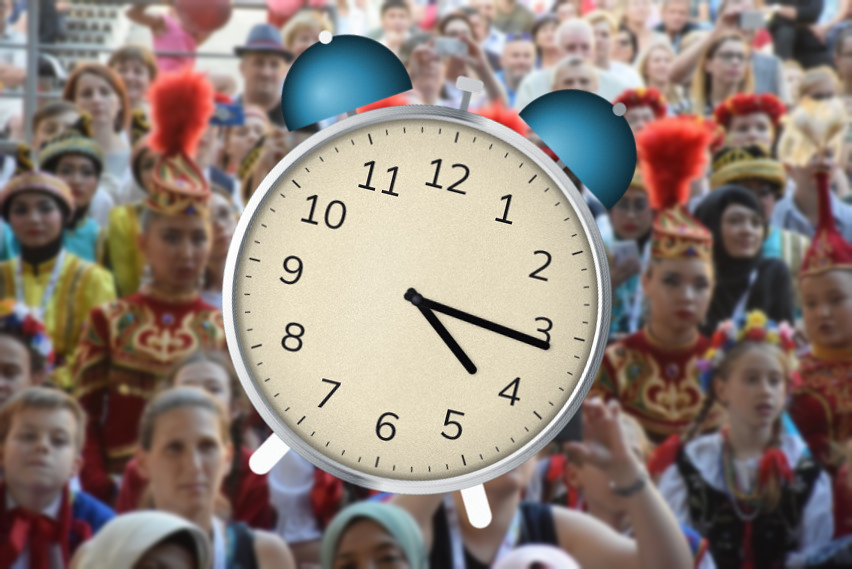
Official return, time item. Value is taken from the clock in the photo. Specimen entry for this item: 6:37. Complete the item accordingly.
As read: 4:16
